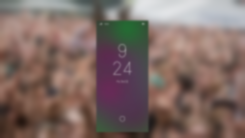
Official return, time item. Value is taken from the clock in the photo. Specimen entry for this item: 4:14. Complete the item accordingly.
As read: 9:24
